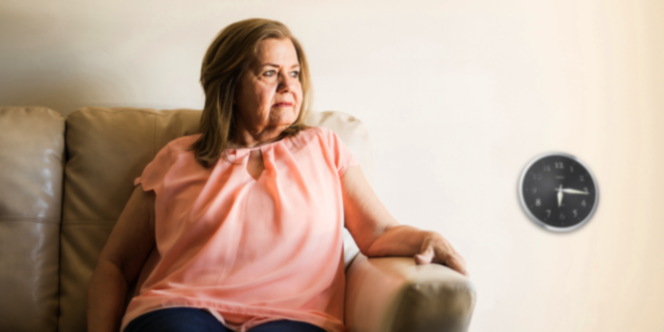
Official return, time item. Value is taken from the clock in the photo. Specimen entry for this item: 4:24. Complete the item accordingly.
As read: 6:16
